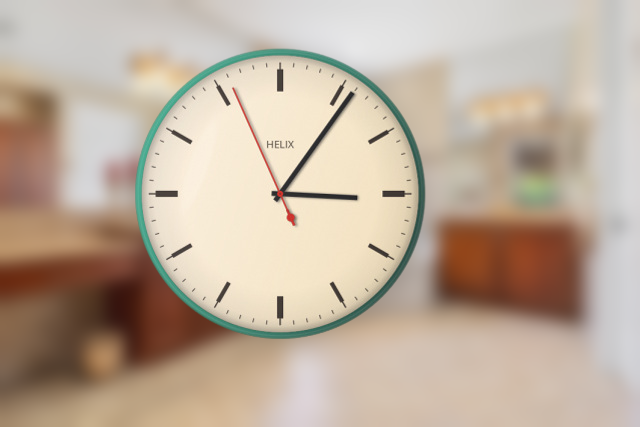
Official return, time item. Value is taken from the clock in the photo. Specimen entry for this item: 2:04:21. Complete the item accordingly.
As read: 3:05:56
